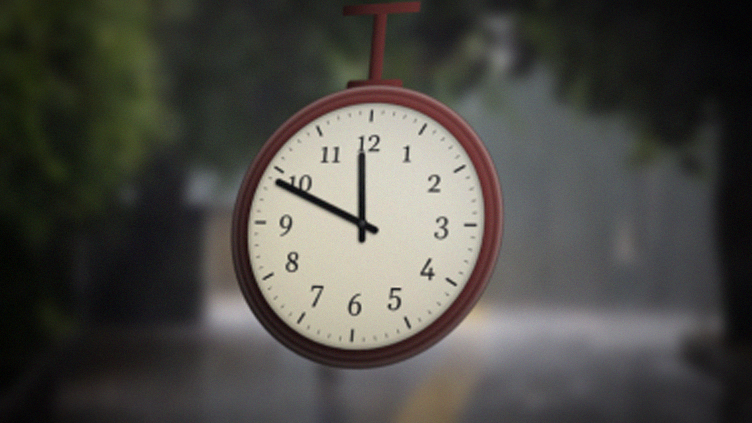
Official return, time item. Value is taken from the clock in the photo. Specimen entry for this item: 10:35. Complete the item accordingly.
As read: 11:49
